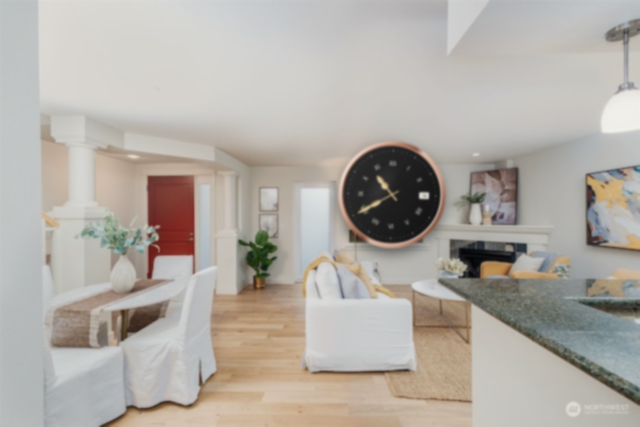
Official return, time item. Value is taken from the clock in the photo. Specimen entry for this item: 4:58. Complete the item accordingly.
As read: 10:40
